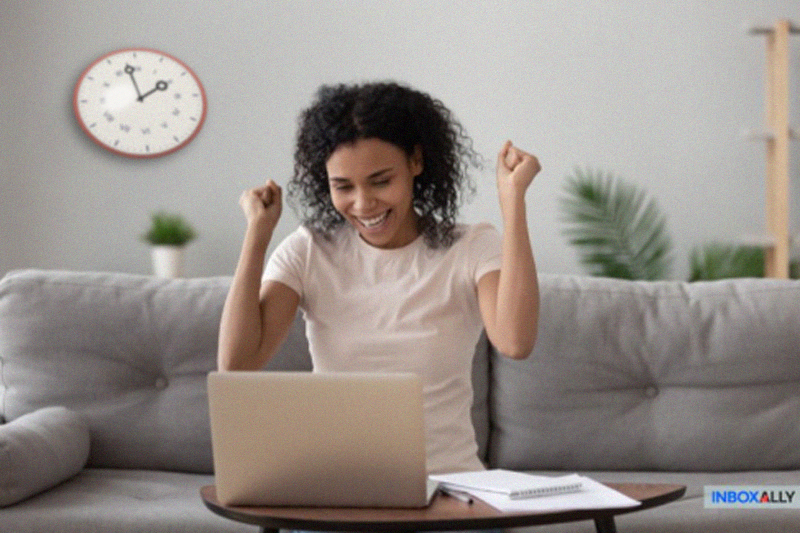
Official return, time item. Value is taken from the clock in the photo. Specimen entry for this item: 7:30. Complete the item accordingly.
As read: 1:58
